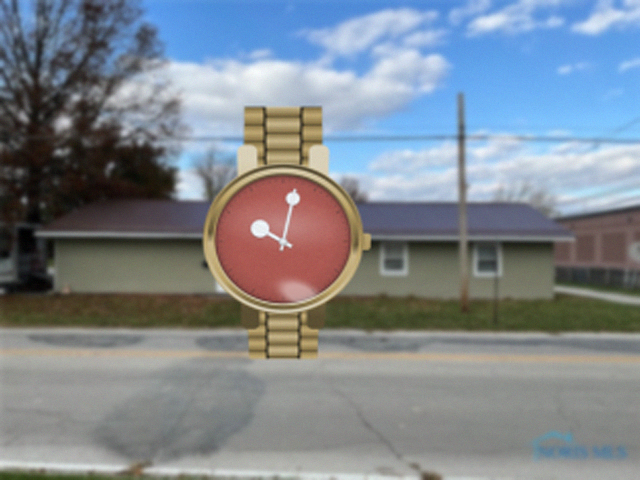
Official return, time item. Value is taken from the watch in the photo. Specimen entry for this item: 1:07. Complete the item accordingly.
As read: 10:02
